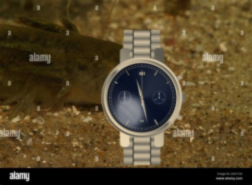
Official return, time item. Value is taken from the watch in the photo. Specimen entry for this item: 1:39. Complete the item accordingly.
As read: 11:28
